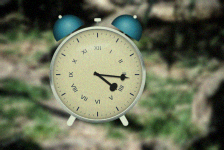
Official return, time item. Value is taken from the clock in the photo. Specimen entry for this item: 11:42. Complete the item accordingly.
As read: 4:16
